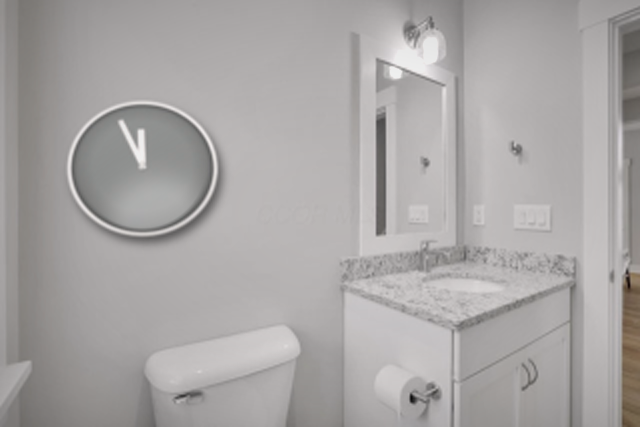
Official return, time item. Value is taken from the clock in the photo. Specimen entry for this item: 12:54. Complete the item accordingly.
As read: 11:56
